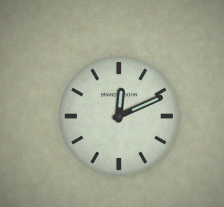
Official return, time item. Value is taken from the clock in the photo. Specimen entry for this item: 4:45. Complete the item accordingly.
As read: 12:11
